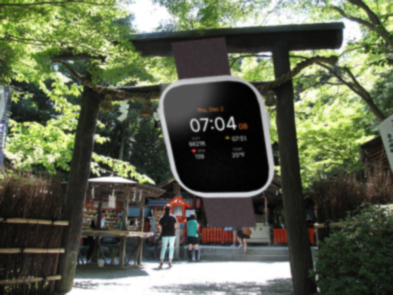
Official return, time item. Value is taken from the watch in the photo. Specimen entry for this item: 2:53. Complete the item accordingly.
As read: 7:04
